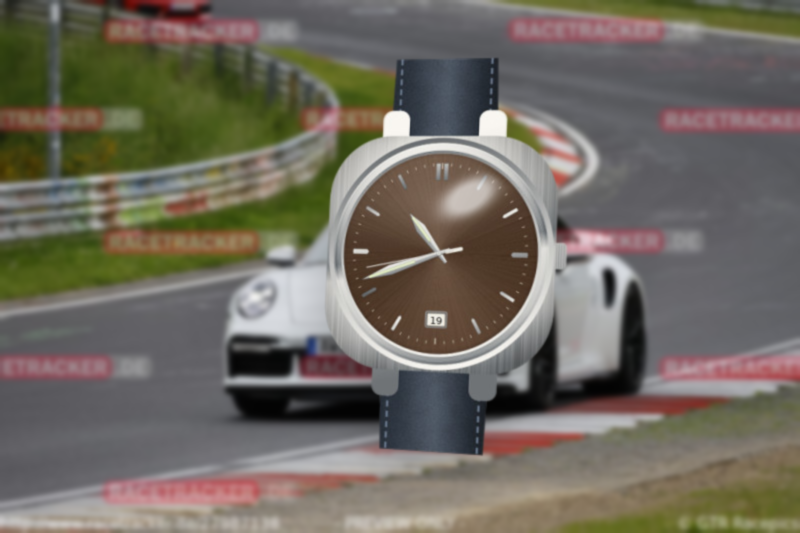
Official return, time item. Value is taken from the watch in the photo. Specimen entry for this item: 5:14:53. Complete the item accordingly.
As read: 10:41:43
